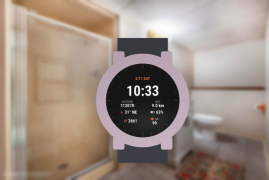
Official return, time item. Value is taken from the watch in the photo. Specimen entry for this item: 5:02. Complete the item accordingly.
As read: 10:33
